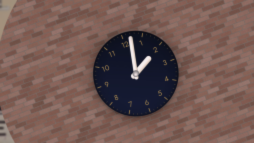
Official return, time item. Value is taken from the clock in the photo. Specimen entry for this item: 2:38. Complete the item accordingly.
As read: 2:02
